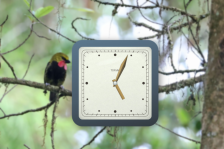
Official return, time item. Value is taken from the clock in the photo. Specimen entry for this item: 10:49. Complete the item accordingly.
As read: 5:04
